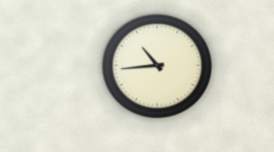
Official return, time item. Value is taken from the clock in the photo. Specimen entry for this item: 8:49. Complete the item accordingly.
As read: 10:44
